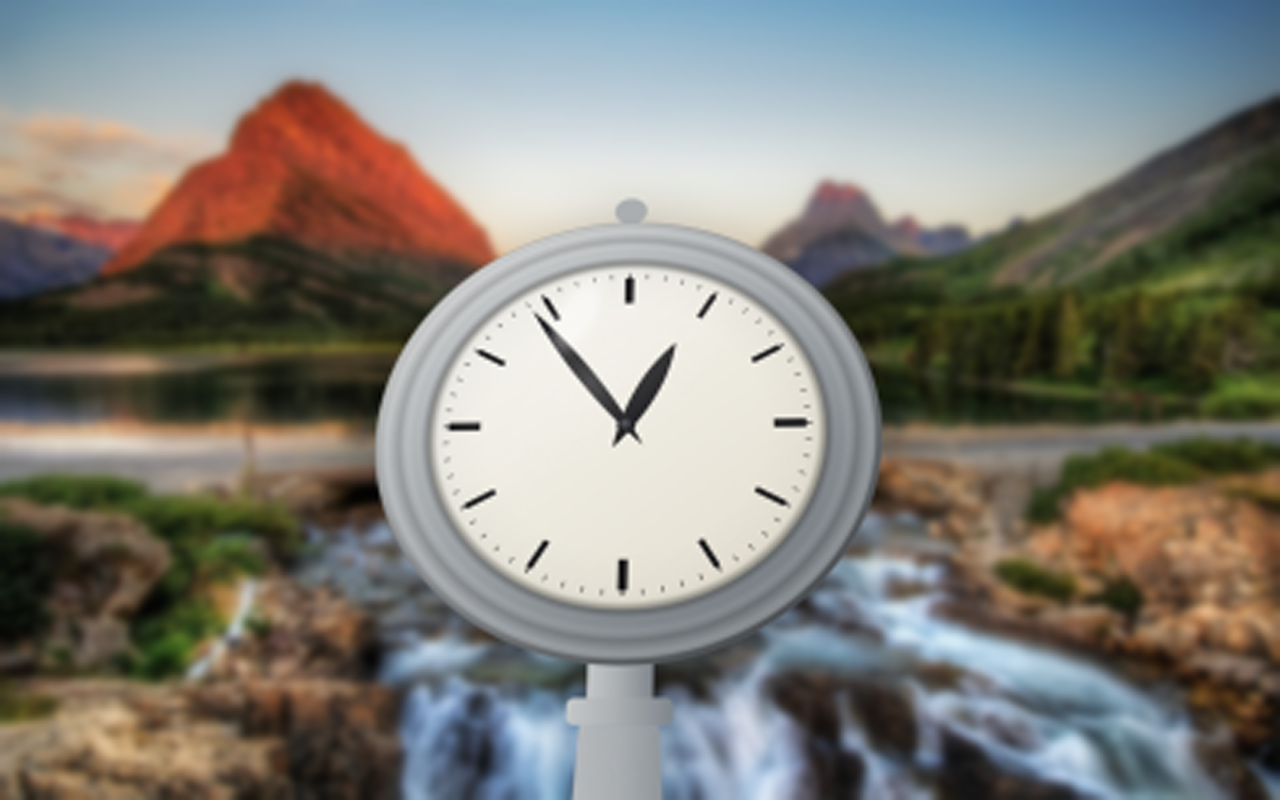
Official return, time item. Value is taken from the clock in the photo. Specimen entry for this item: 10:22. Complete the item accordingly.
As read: 12:54
